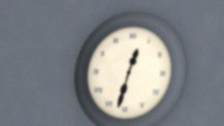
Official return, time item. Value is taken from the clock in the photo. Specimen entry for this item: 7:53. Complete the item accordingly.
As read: 12:32
